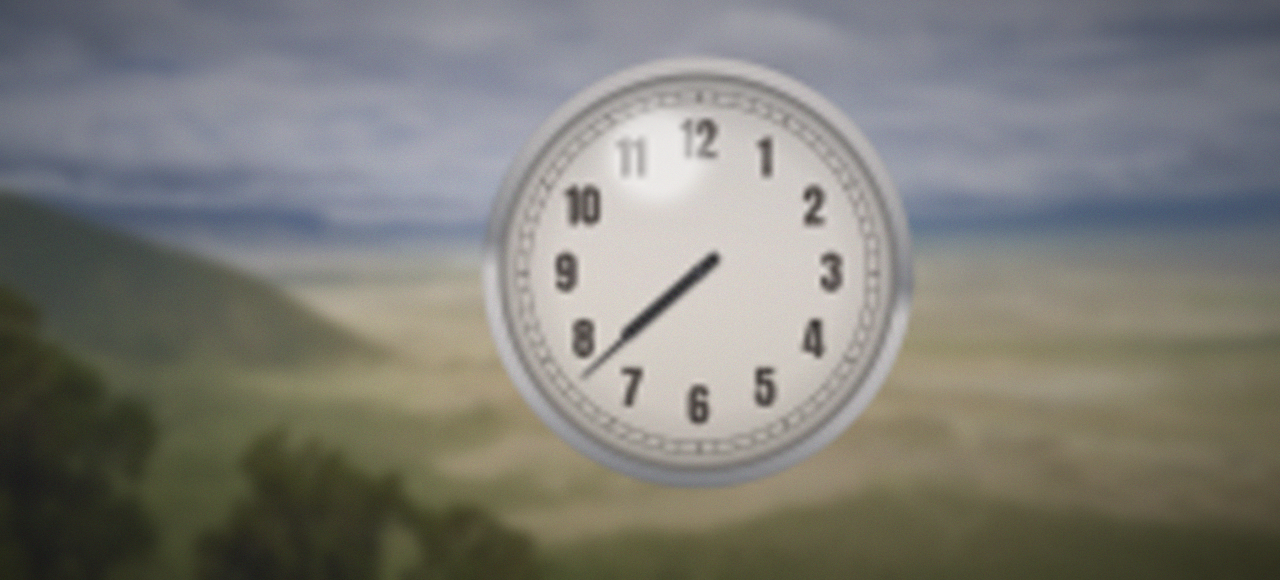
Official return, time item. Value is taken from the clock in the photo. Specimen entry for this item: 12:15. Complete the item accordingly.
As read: 7:38
